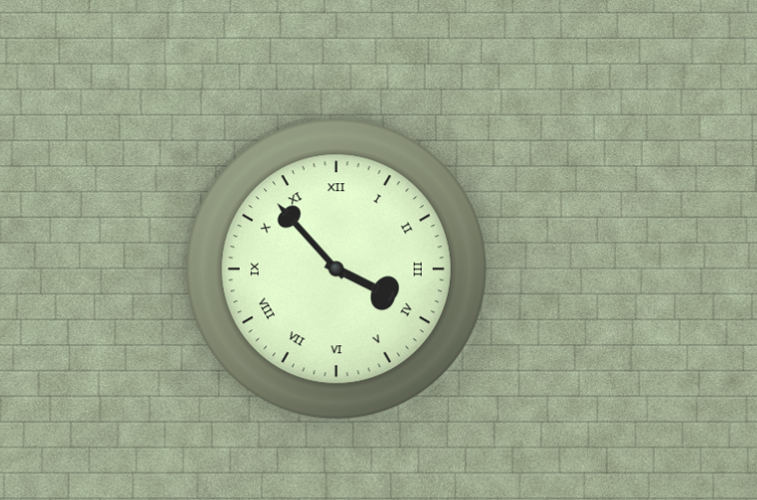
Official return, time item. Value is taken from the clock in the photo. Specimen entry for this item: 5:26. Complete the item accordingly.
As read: 3:53
